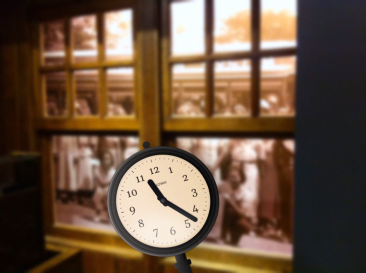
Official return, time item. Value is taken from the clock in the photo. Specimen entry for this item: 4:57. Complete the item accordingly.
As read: 11:23
